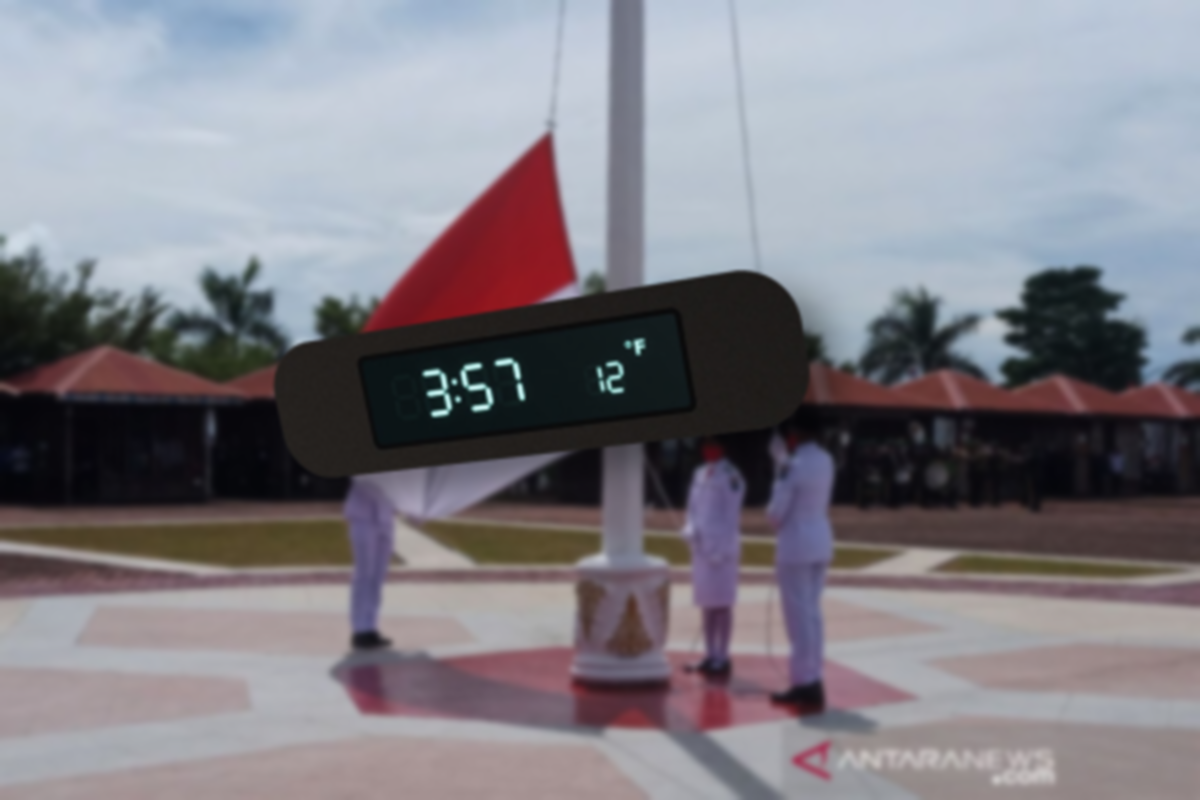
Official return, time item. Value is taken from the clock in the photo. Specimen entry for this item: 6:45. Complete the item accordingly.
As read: 3:57
